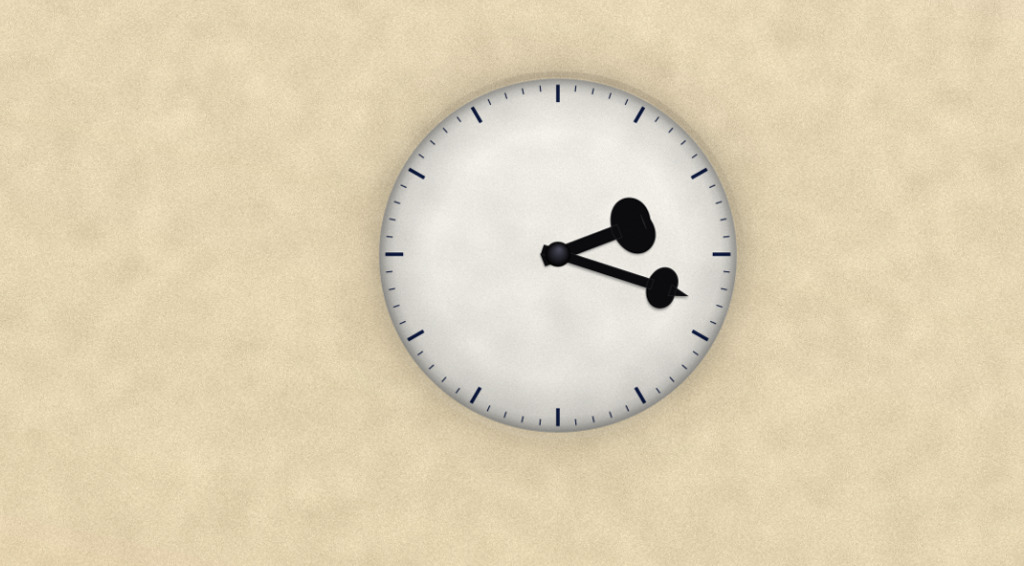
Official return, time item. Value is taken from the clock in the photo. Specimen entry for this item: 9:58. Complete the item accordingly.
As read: 2:18
